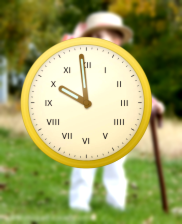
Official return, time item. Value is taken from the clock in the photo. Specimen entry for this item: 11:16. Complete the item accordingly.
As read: 9:59
